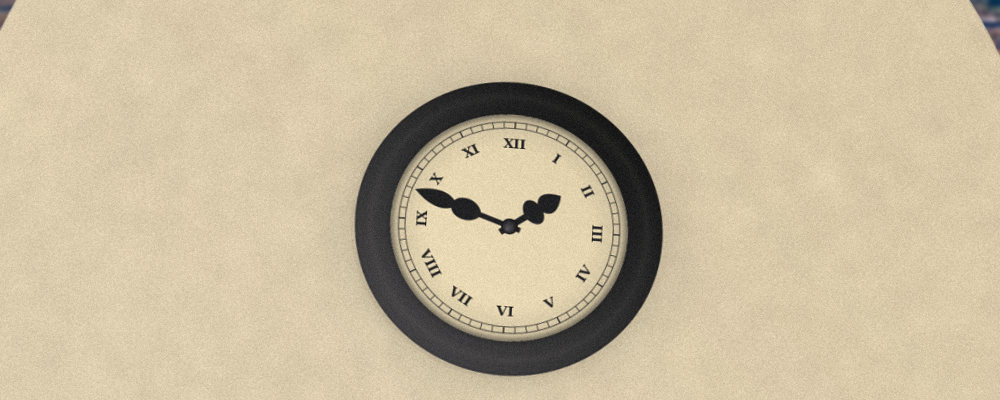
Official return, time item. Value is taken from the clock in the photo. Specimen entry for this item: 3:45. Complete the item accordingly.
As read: 1:48
